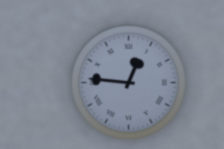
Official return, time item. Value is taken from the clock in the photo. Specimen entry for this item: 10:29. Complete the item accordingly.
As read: 12:46
